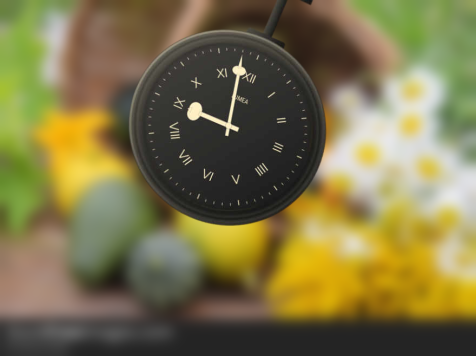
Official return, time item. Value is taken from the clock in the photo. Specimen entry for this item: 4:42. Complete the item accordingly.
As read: 8:58
